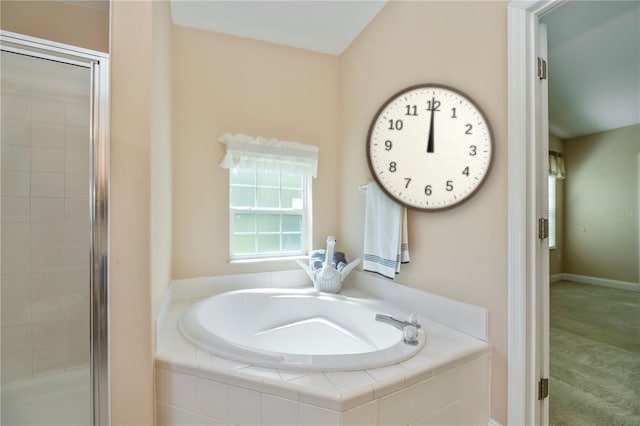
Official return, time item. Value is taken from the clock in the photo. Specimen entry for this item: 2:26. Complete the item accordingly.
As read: 12:00
